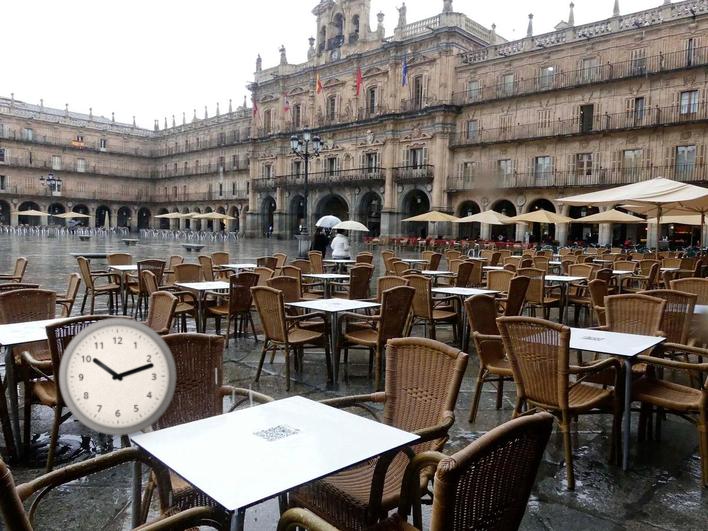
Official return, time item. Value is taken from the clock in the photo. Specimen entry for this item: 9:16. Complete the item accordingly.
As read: 10:12
